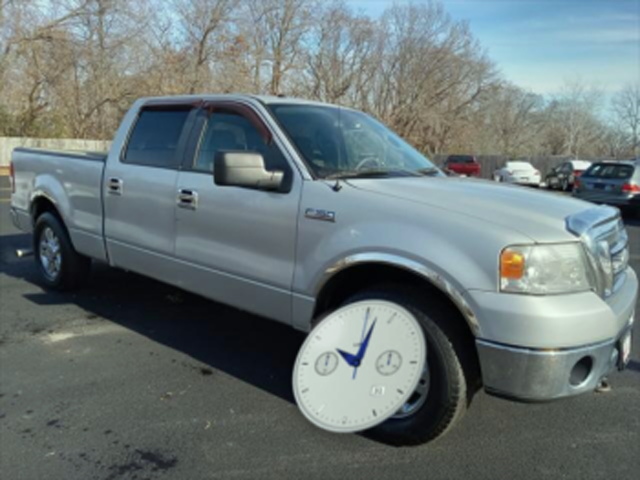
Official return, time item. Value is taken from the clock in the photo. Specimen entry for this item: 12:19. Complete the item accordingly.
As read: 10:02
